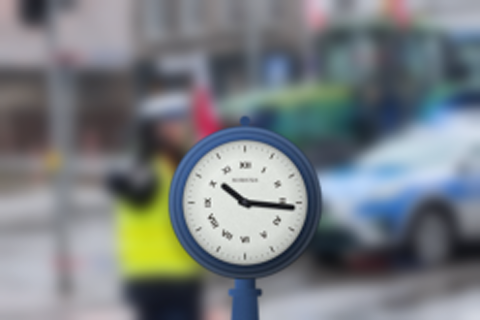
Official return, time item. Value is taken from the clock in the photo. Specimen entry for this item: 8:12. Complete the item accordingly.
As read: 10:16
